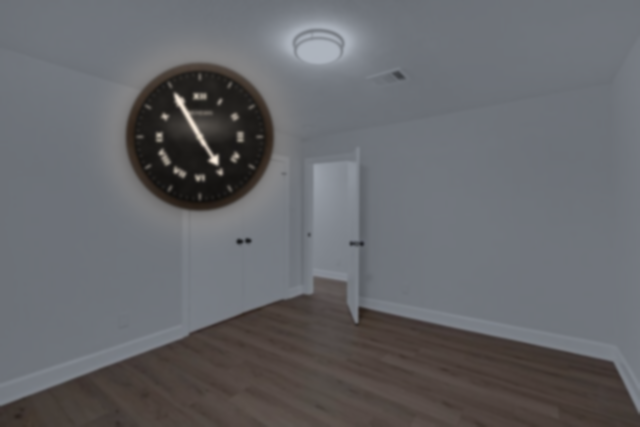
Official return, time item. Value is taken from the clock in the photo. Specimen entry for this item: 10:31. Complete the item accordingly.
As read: 4:55
